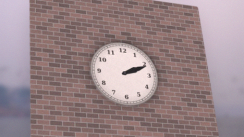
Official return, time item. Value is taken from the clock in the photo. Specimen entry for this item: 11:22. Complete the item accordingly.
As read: 2:11
